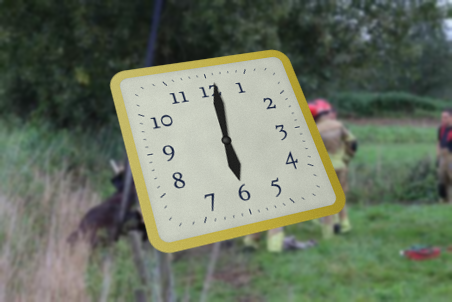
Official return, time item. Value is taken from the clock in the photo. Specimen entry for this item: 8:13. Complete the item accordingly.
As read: 6:01
